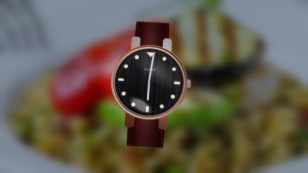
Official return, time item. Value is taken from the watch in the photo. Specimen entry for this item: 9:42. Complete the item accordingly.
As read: 6:01
